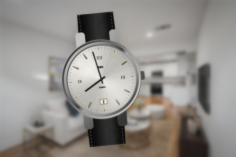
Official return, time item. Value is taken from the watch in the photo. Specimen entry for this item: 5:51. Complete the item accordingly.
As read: 7:58
